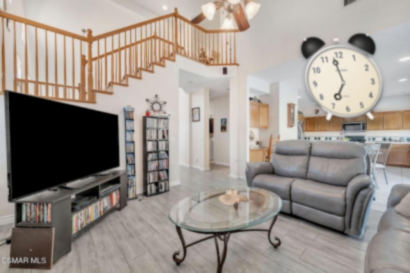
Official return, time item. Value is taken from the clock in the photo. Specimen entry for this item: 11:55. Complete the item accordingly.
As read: 6:58
